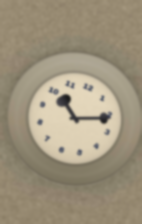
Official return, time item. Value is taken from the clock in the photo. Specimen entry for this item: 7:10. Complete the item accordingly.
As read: 10:11
